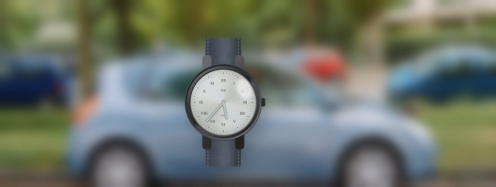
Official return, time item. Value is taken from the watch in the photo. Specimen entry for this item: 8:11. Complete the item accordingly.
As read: 5:37
